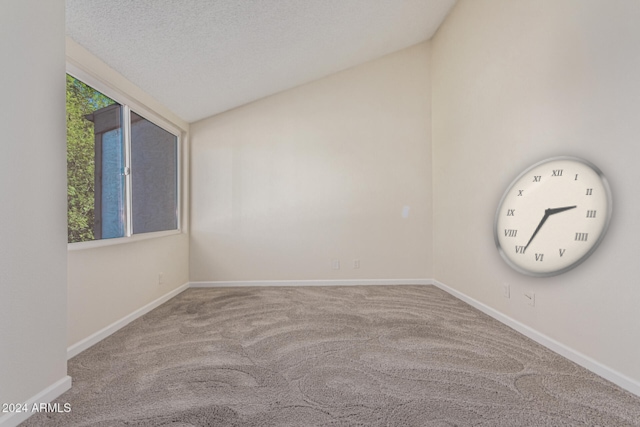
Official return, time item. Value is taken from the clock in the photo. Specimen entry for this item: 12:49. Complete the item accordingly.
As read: 2:34
